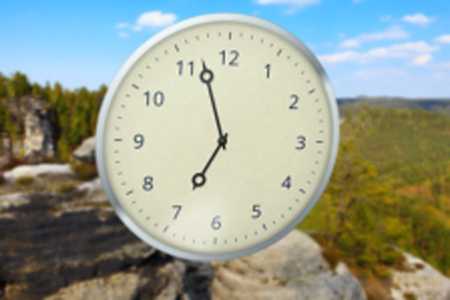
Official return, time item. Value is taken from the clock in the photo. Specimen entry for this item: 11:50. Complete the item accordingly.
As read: 6:57
